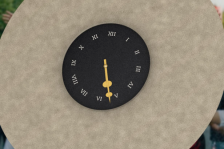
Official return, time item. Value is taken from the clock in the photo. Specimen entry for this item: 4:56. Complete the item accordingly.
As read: 5:27
